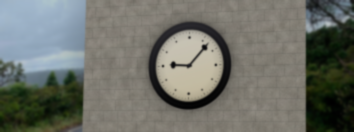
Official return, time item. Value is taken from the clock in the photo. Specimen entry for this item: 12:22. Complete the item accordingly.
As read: 9:07
